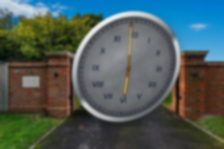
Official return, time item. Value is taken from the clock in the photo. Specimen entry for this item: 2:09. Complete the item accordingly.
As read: 5:59
